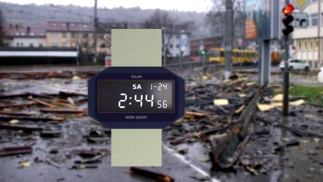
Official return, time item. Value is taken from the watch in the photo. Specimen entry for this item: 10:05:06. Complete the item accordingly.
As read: 2:44:56
